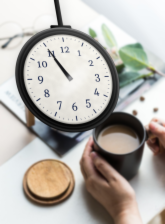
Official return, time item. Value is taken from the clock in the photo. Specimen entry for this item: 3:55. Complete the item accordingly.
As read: 10:55
